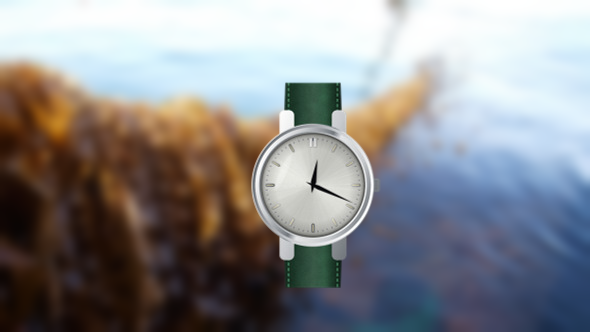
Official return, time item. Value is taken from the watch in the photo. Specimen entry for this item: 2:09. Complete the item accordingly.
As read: 12:19
